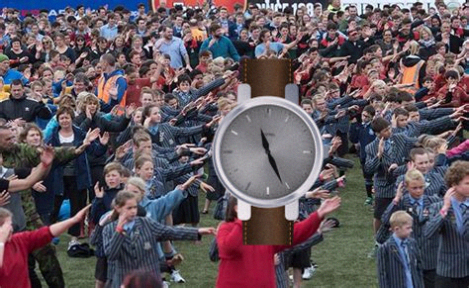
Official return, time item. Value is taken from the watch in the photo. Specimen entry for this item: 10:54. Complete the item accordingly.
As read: 11:26
